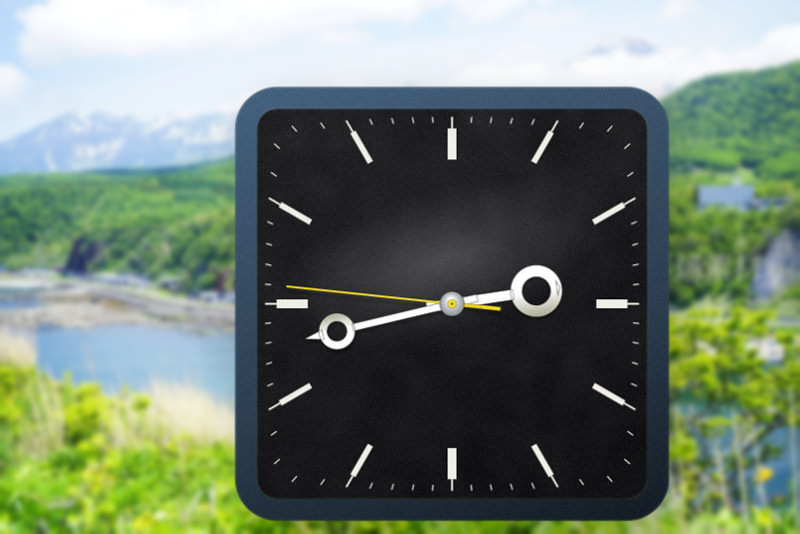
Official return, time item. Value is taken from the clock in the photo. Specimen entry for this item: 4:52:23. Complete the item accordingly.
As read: 2:42:46
